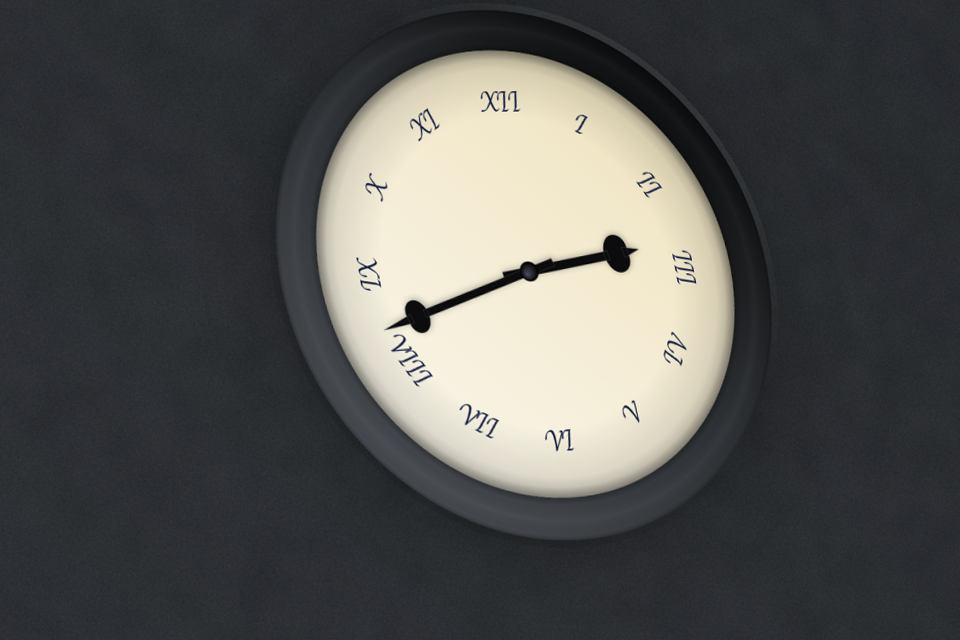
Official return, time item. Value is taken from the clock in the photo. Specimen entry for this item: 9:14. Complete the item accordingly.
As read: 2:42
